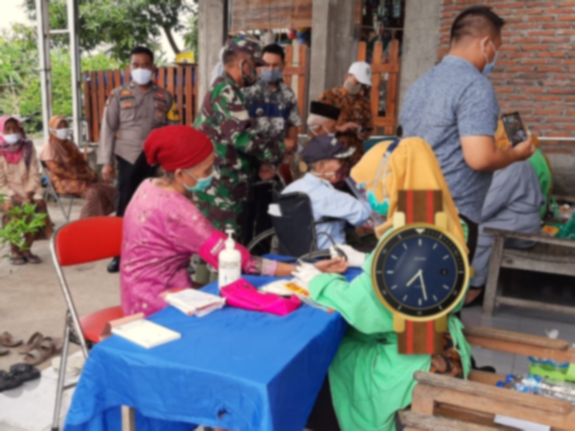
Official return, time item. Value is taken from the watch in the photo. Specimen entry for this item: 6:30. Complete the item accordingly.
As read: 7:28
